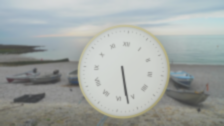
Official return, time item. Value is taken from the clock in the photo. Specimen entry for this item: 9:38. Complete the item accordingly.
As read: 5:27
